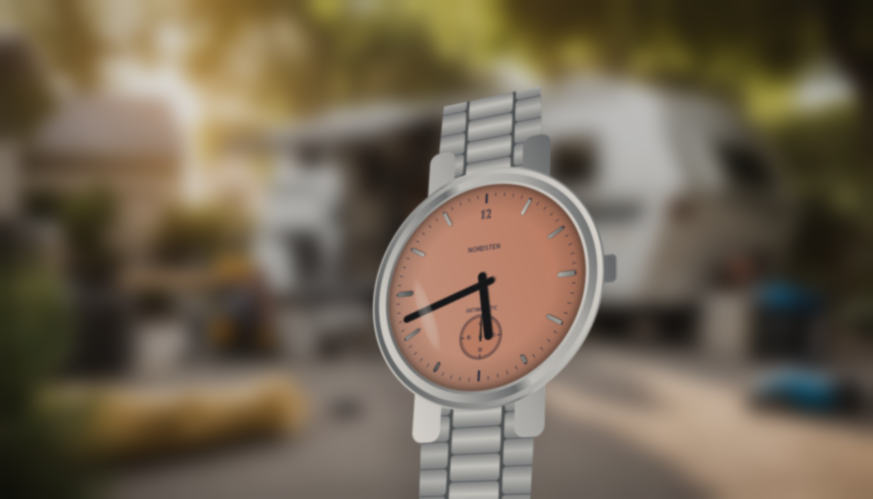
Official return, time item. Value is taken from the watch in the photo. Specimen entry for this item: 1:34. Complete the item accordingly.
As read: 5:42
